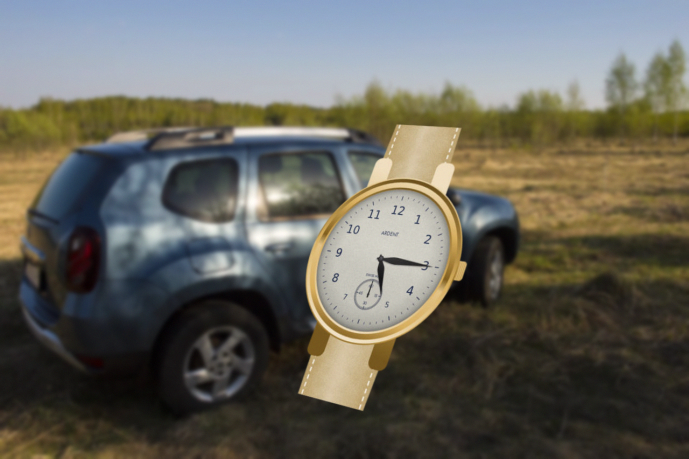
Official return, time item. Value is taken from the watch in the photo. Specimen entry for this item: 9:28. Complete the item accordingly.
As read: 5:15
